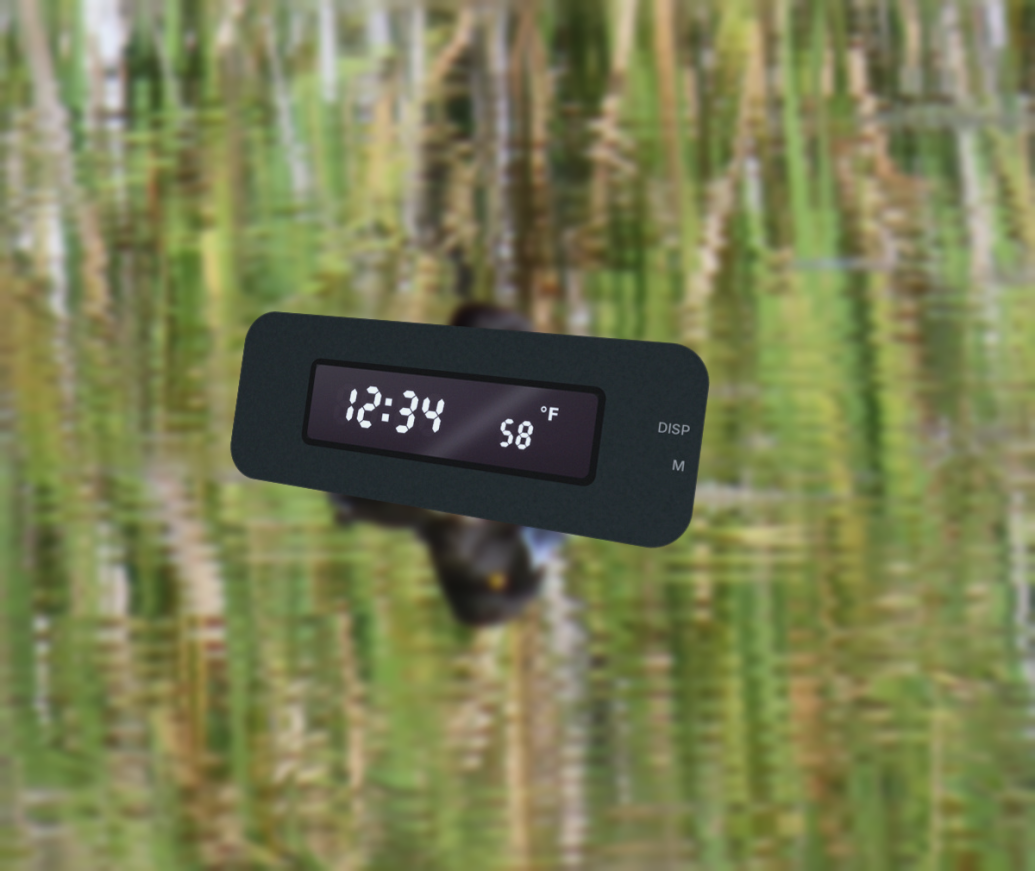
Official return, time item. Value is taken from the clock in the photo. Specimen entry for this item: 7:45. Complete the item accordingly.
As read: 12:34
